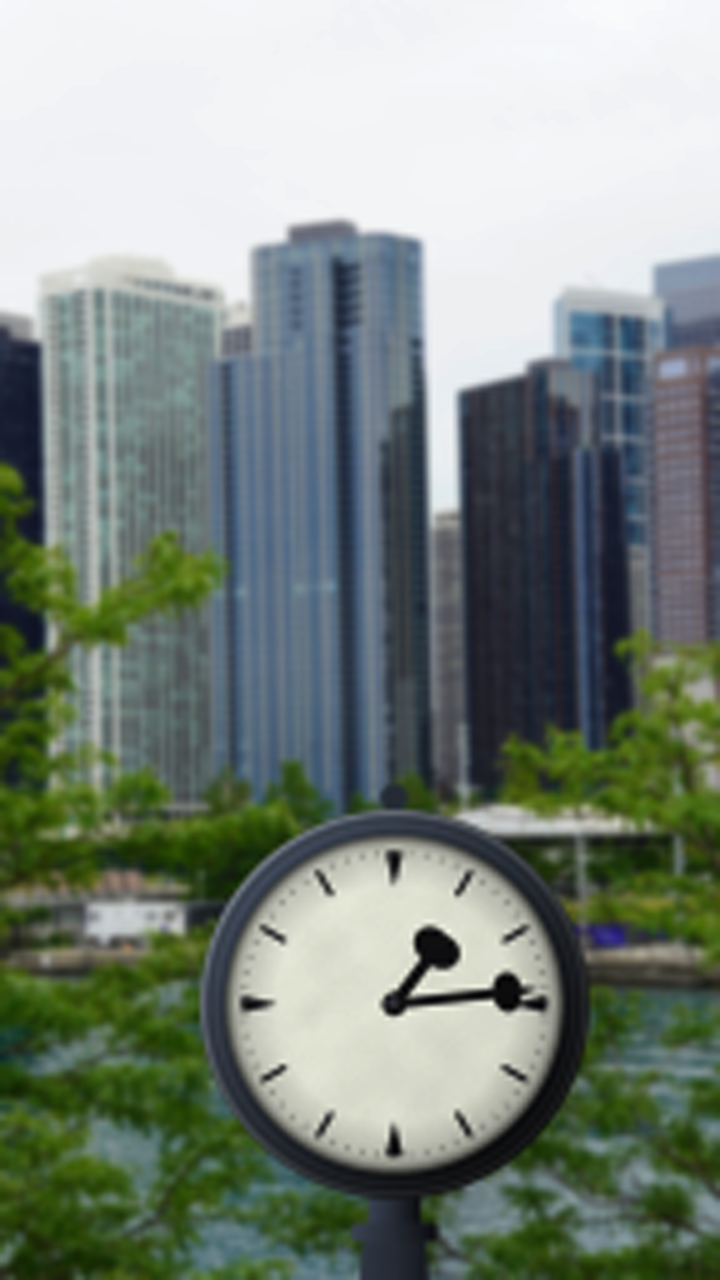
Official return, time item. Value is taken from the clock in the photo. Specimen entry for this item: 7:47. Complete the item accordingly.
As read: 1:14
